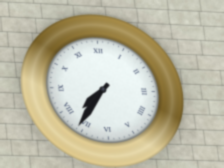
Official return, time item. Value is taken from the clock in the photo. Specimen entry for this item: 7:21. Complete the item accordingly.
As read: 7:36
